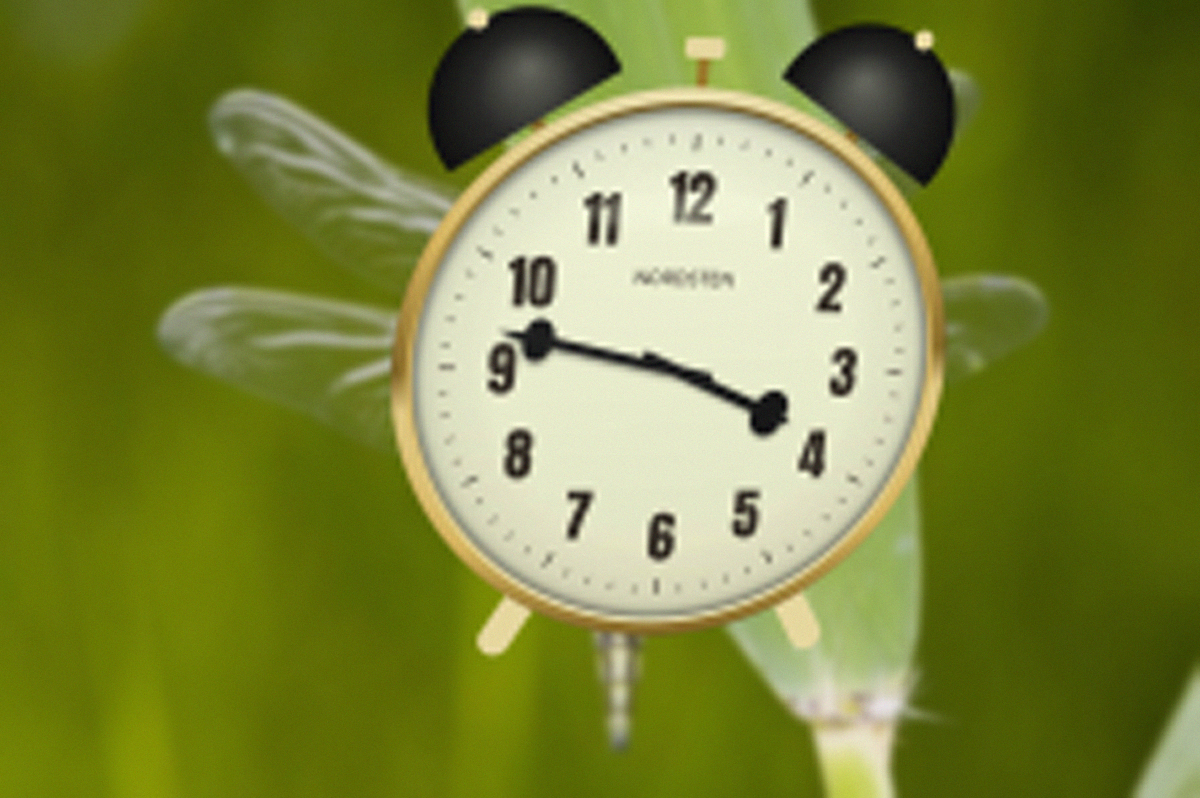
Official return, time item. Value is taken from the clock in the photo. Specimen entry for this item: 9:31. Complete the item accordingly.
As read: 3:47
